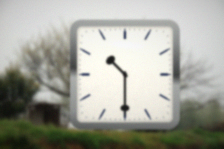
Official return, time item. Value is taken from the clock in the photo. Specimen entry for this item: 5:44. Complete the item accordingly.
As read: 10:30
